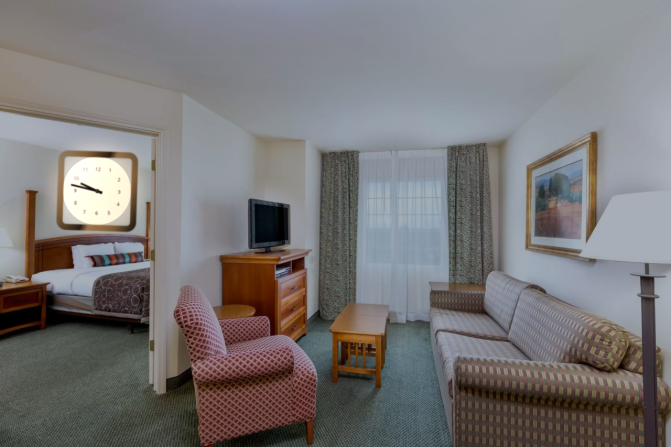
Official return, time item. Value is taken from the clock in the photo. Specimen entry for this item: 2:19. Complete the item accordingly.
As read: 9:47
